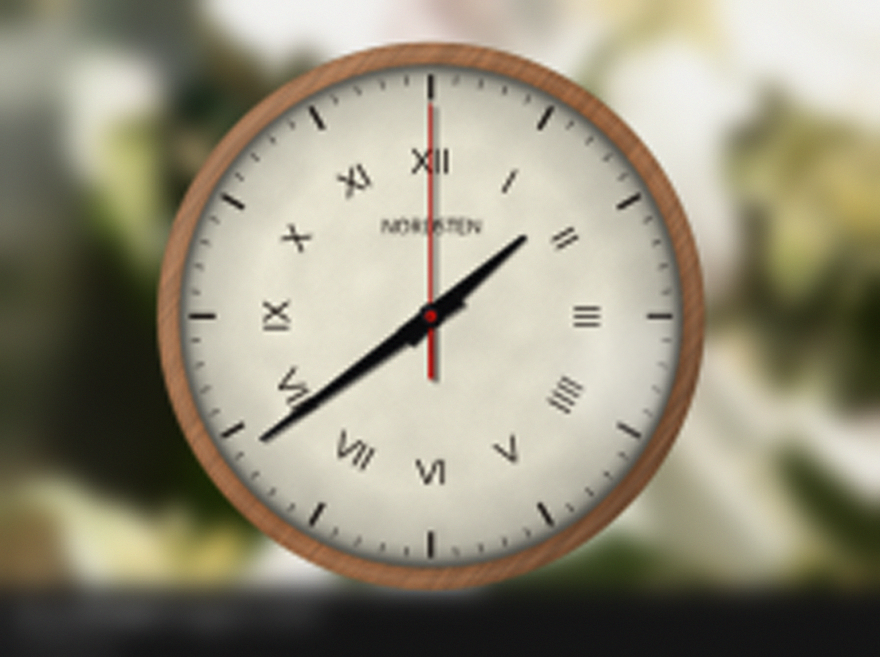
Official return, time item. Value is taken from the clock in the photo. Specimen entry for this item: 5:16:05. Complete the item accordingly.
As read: 1:39:00
